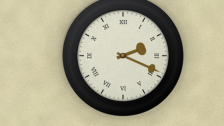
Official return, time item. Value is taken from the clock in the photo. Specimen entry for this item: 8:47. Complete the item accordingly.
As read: 2:19
